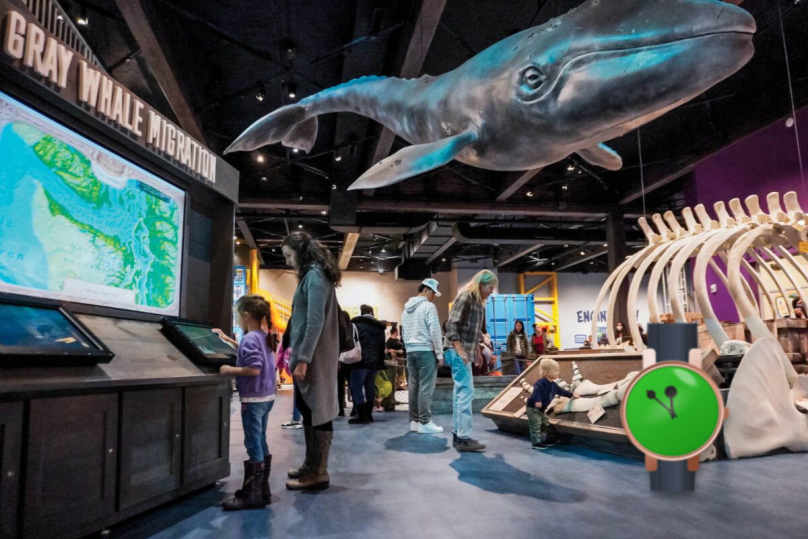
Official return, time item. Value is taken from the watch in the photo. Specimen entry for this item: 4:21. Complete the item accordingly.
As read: 11:52
